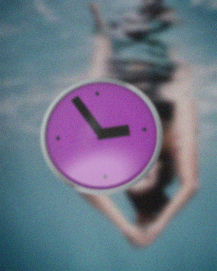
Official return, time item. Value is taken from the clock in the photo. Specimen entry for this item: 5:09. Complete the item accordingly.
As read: 2:55
